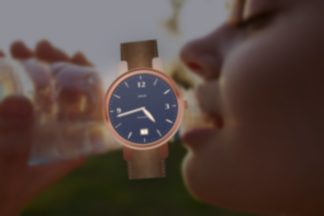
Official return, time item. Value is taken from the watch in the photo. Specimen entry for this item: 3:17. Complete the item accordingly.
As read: 4:43
